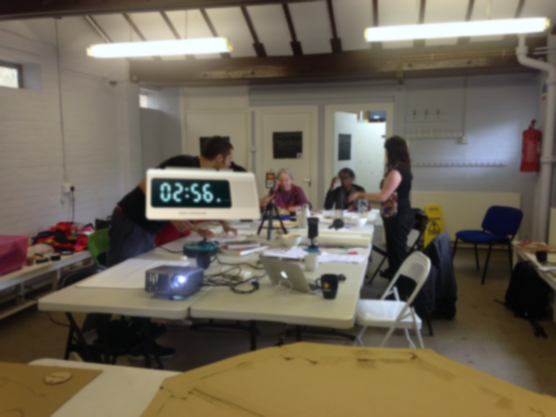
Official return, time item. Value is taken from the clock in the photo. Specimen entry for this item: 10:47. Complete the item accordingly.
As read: 2:56
